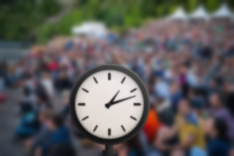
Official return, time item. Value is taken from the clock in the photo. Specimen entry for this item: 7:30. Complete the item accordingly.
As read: 1:12
